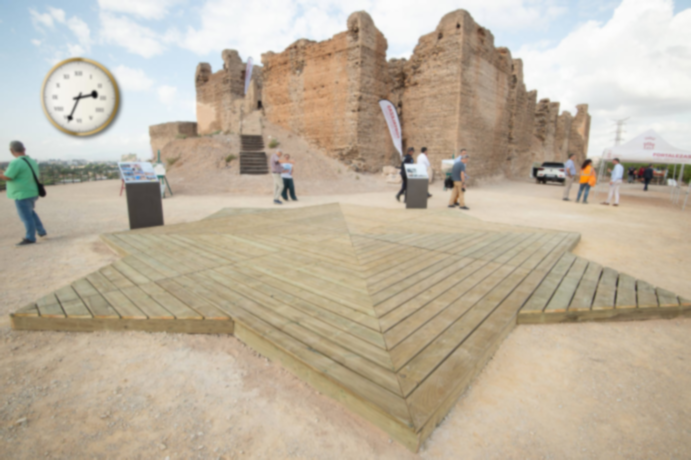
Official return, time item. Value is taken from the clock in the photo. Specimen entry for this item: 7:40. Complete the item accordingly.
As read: 2:34
